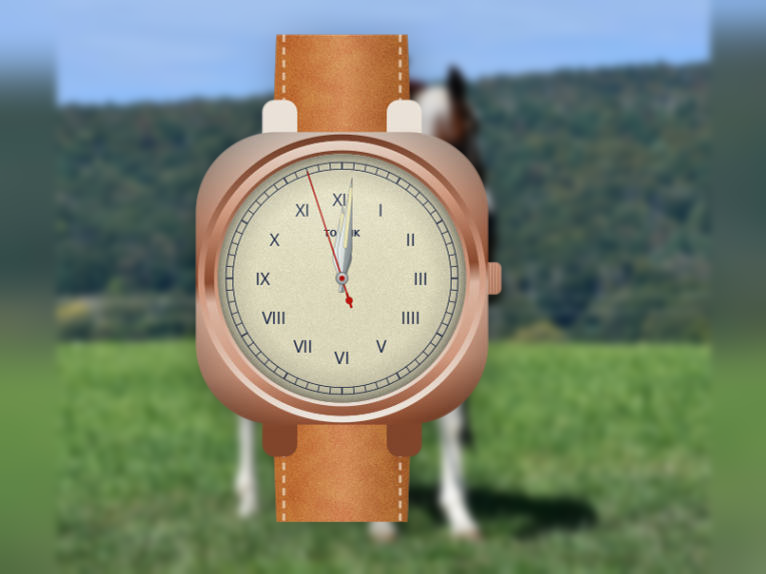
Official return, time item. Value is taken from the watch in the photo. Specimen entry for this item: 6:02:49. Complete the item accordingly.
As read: 12:00:57
